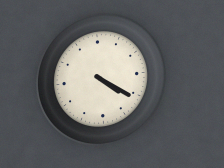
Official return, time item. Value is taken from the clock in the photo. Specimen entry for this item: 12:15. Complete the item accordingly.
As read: 4:21
